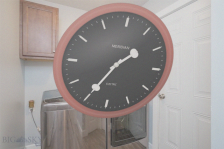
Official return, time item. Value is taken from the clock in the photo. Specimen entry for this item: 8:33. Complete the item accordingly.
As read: 1:35
